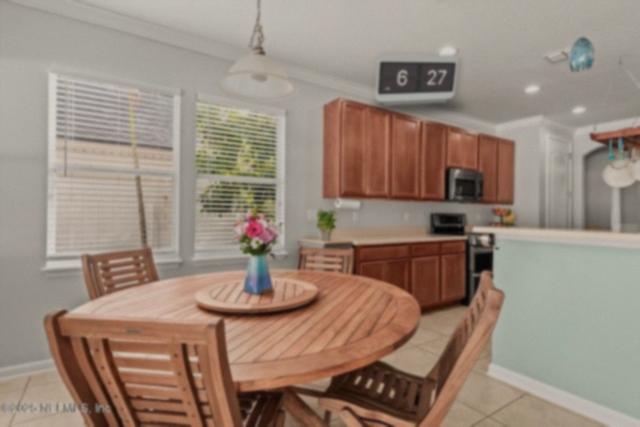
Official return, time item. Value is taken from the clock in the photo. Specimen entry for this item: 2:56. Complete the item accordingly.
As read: 6:27
